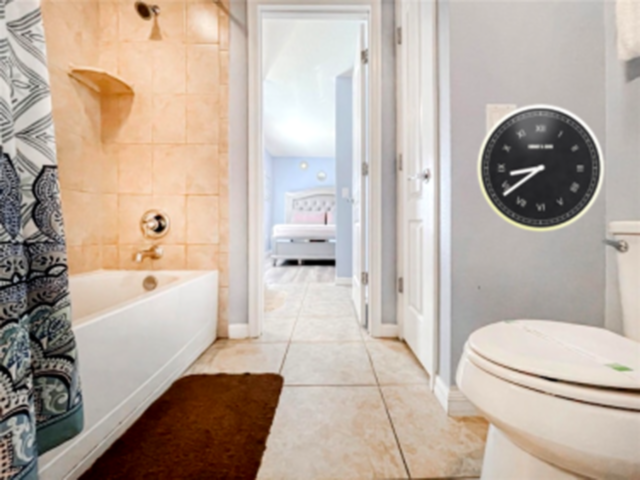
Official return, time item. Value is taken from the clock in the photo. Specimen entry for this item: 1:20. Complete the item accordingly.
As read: 8:39
